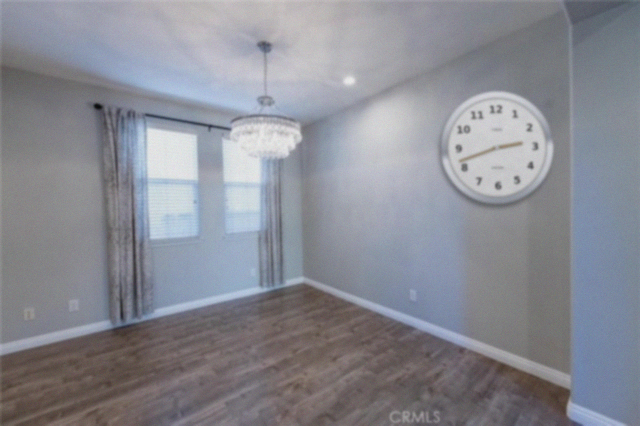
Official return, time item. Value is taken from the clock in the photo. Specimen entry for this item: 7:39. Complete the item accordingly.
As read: 2:42
